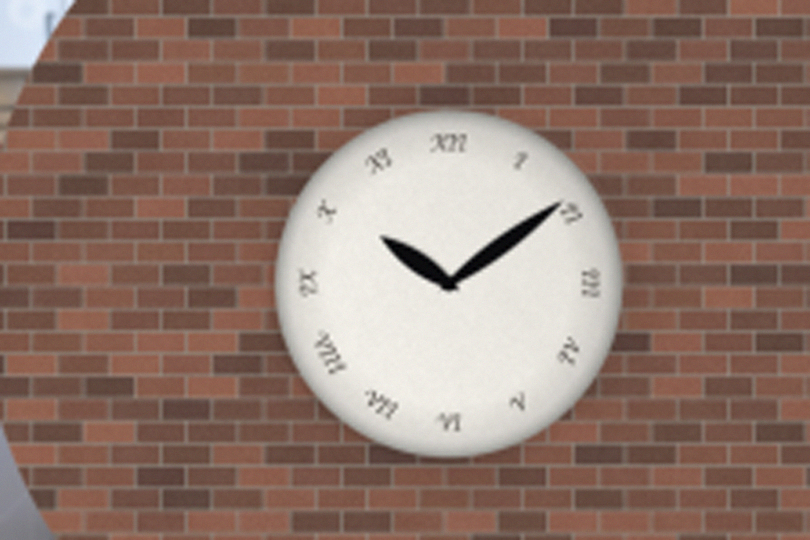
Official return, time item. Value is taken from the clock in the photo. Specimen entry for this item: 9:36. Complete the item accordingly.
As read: 10:09
